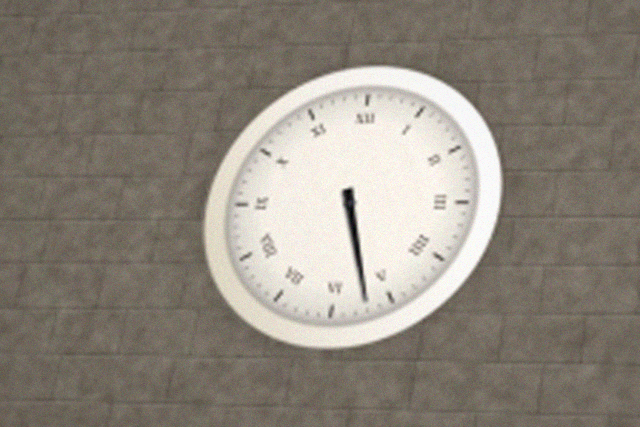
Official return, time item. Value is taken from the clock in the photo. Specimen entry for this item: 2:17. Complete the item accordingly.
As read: 5:27
